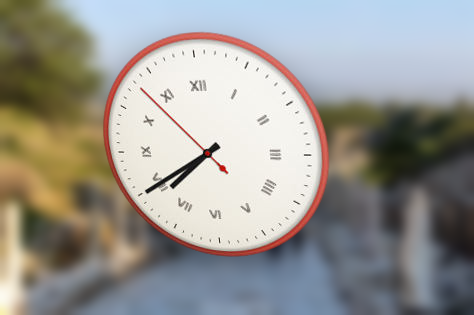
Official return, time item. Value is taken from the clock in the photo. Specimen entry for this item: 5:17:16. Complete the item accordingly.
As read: 7:39:53
